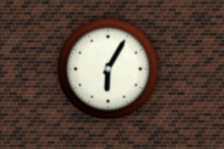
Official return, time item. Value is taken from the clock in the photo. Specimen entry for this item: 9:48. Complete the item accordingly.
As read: 6:05
